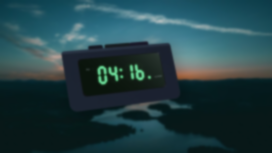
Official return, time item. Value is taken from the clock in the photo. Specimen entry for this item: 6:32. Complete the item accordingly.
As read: 4:16
